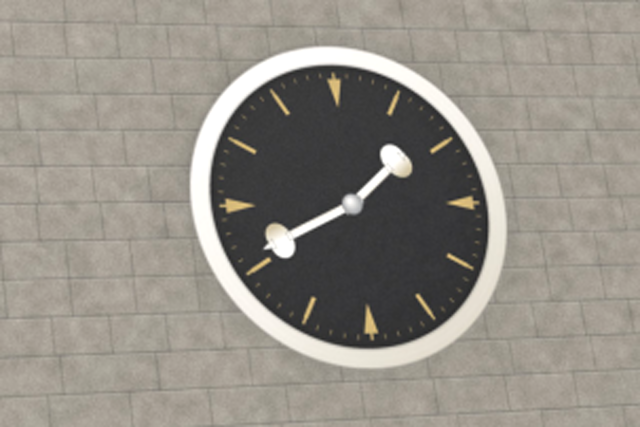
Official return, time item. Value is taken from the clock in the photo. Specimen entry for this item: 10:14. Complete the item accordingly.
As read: 1:41
